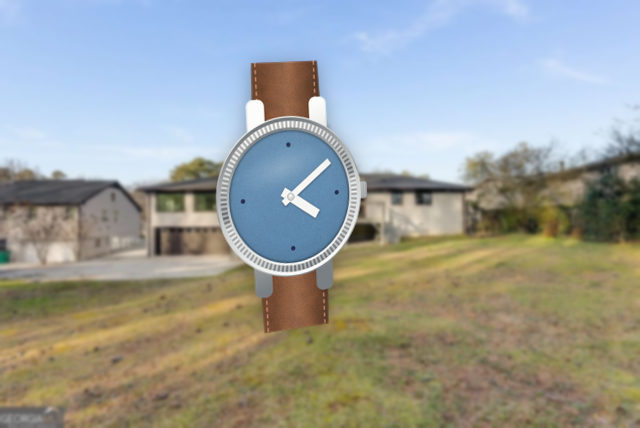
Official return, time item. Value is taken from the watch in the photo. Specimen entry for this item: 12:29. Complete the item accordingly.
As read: 4:09
